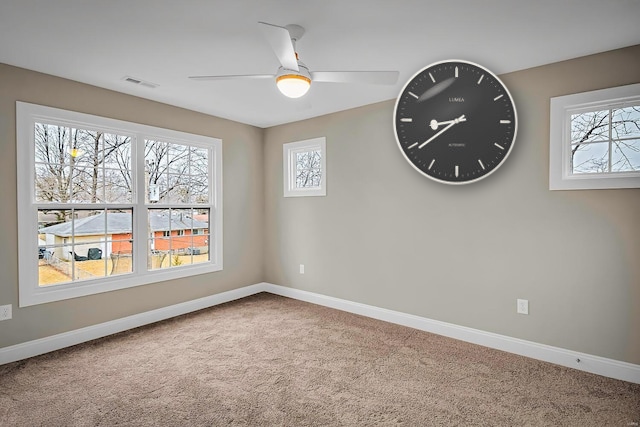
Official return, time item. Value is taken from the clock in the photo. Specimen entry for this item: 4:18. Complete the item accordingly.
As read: 8:39
